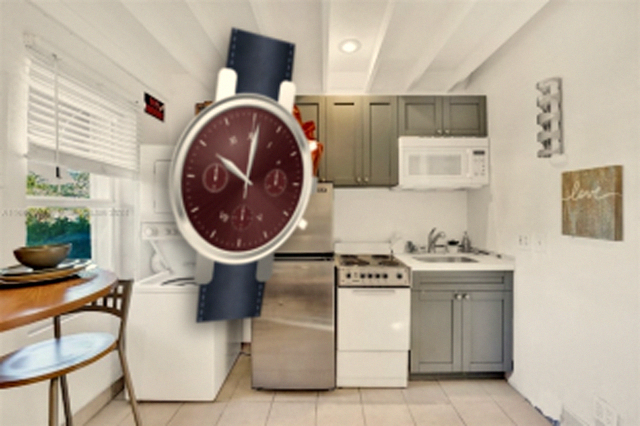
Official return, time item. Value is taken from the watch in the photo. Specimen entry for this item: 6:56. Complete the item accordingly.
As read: 10:01
